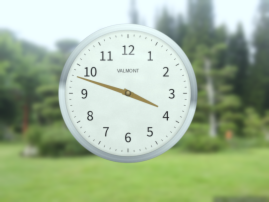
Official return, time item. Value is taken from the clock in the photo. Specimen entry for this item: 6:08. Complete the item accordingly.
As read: 3:48
